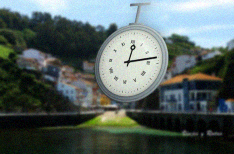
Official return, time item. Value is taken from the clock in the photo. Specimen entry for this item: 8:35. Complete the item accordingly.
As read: 12:13
